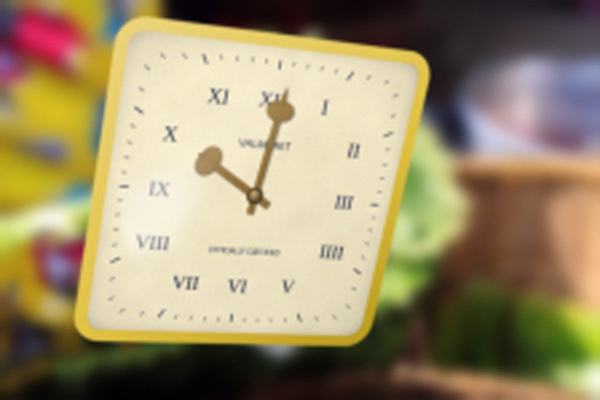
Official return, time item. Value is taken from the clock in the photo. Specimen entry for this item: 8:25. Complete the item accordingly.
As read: 10:01
